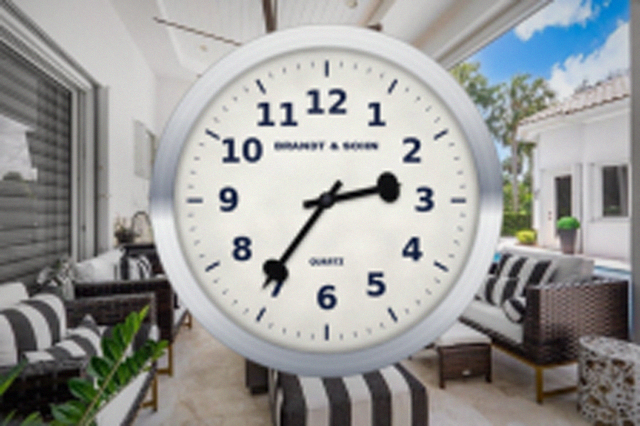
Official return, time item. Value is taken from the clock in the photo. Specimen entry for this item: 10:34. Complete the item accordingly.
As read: 2:36
